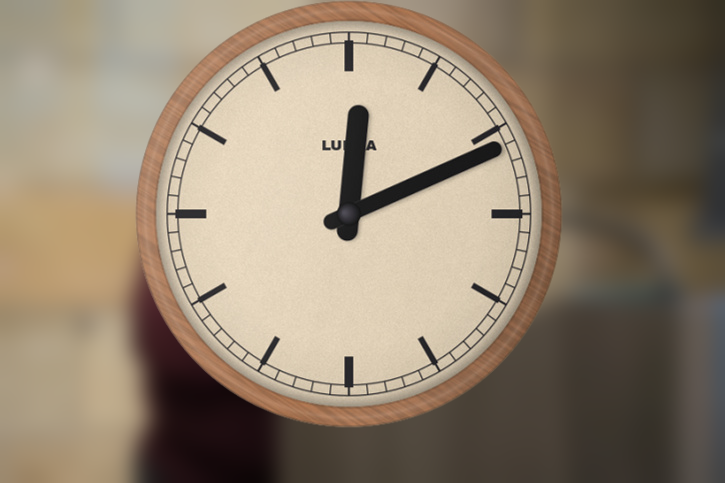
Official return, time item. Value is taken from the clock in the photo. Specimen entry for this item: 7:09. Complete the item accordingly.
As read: 12:11
